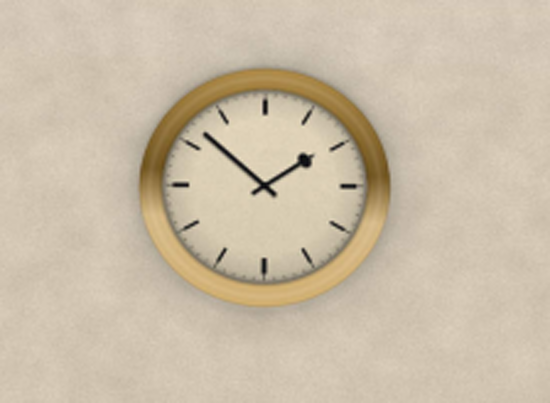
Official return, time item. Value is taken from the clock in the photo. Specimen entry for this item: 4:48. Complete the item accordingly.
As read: 1:52
